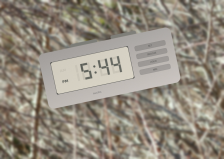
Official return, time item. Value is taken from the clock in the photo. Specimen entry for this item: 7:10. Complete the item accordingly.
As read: 5:44
